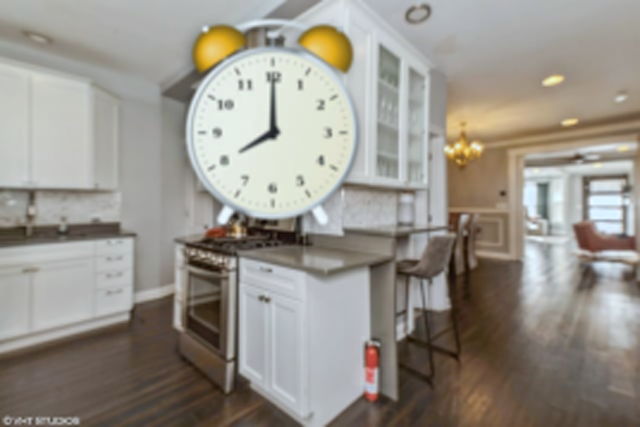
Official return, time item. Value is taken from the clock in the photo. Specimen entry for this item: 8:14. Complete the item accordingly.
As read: 8:00
